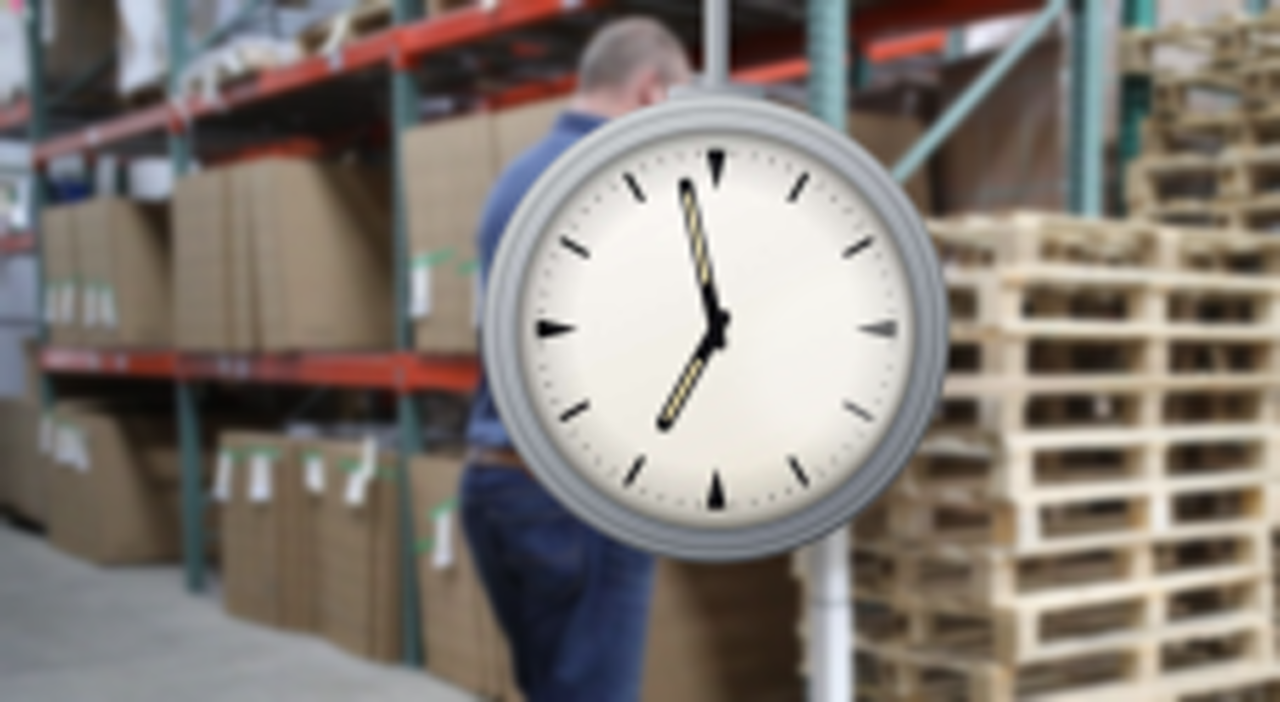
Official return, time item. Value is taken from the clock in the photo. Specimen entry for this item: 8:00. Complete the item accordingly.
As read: 6:58
